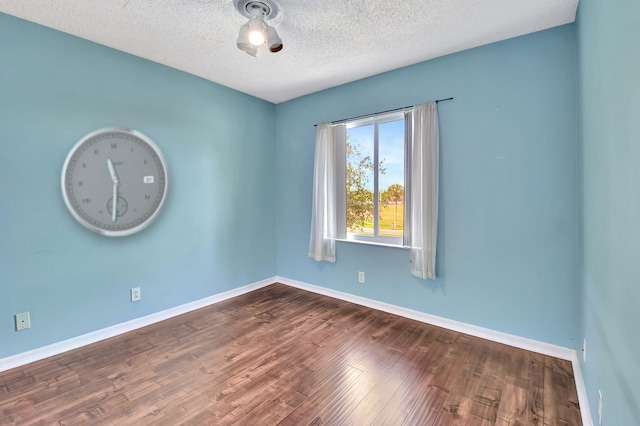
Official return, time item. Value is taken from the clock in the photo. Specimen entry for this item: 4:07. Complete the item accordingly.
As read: 11:31
